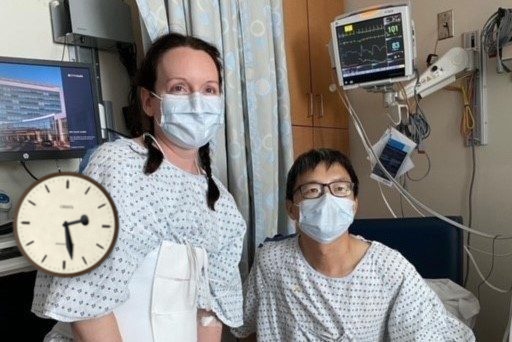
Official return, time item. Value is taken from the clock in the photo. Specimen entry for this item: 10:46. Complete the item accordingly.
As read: 2:28
